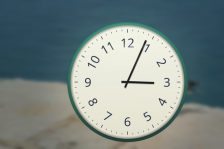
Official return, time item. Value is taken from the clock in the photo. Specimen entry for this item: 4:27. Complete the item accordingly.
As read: 3:04
